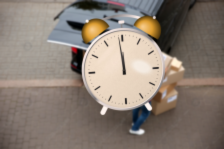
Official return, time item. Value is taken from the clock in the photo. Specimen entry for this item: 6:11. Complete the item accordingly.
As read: 11:59
